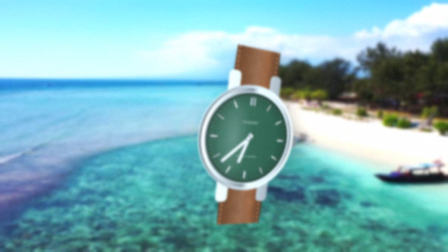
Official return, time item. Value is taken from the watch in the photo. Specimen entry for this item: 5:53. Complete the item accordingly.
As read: 6:38
